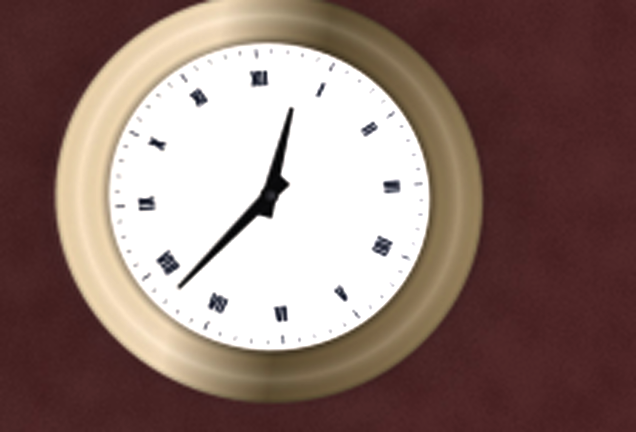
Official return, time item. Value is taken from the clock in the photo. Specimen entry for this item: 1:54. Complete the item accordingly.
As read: 12:38
